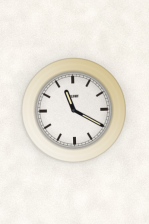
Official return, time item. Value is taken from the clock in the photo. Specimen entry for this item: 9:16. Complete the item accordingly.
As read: 11:20
